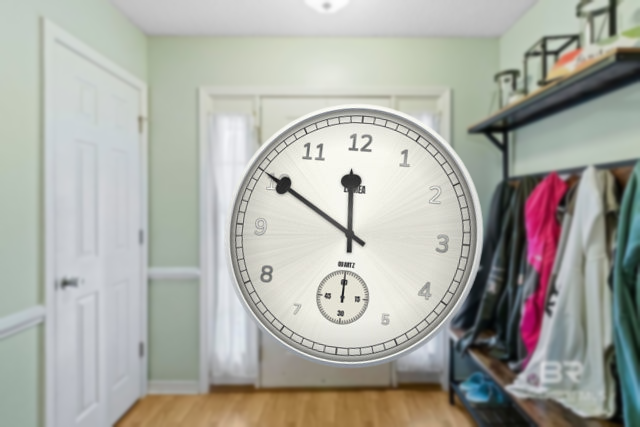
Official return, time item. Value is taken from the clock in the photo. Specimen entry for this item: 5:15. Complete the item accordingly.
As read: 11:50
